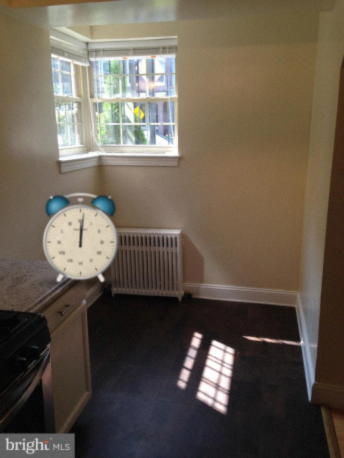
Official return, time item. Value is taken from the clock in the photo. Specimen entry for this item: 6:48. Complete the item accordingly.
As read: 12:01
